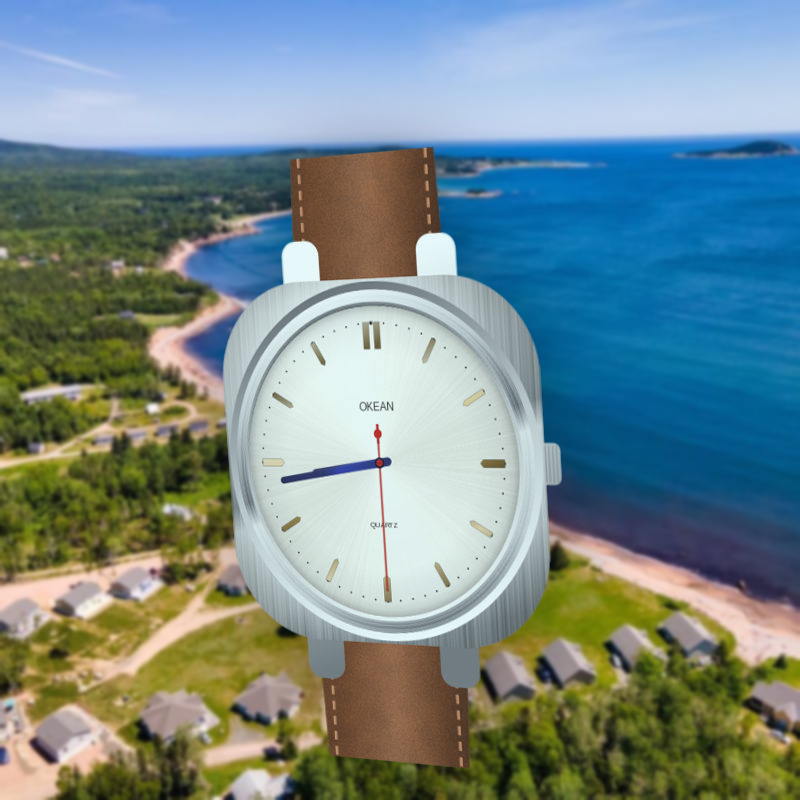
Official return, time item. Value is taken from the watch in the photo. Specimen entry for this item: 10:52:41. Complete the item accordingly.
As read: 8:43:30
